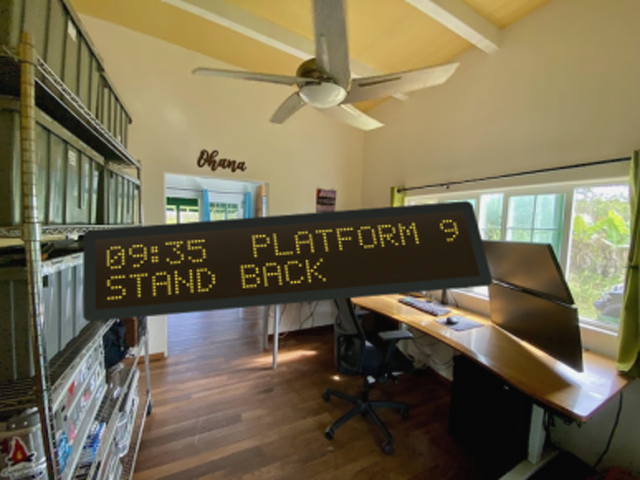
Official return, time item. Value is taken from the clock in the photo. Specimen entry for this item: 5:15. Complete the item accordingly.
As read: 9:35
